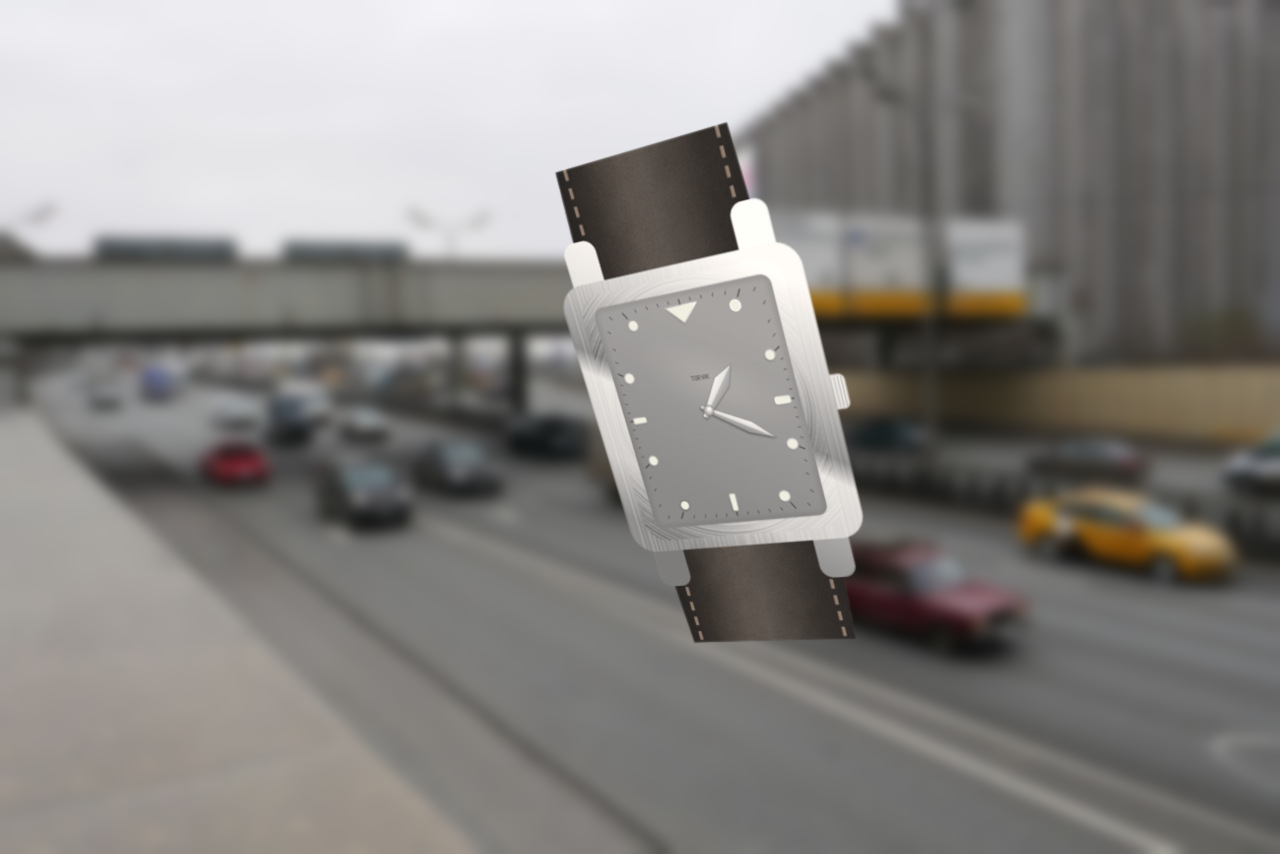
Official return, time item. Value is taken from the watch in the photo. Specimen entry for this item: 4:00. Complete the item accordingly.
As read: 1:20
